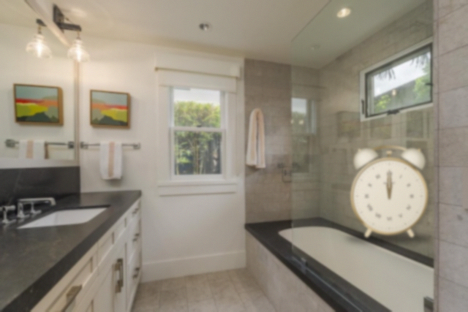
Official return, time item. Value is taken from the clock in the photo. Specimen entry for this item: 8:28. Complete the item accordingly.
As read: 12:00
